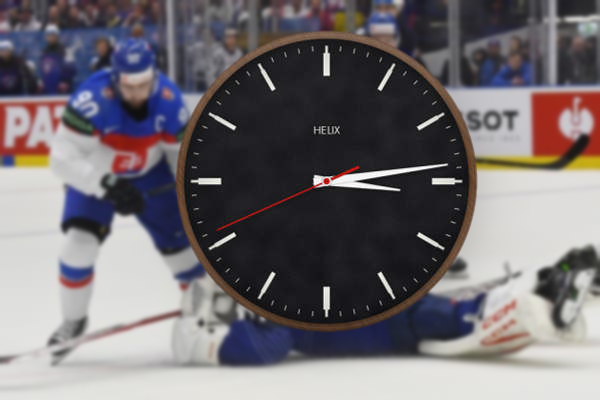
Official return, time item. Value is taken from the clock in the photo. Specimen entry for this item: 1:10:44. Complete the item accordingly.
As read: 3:13:41
